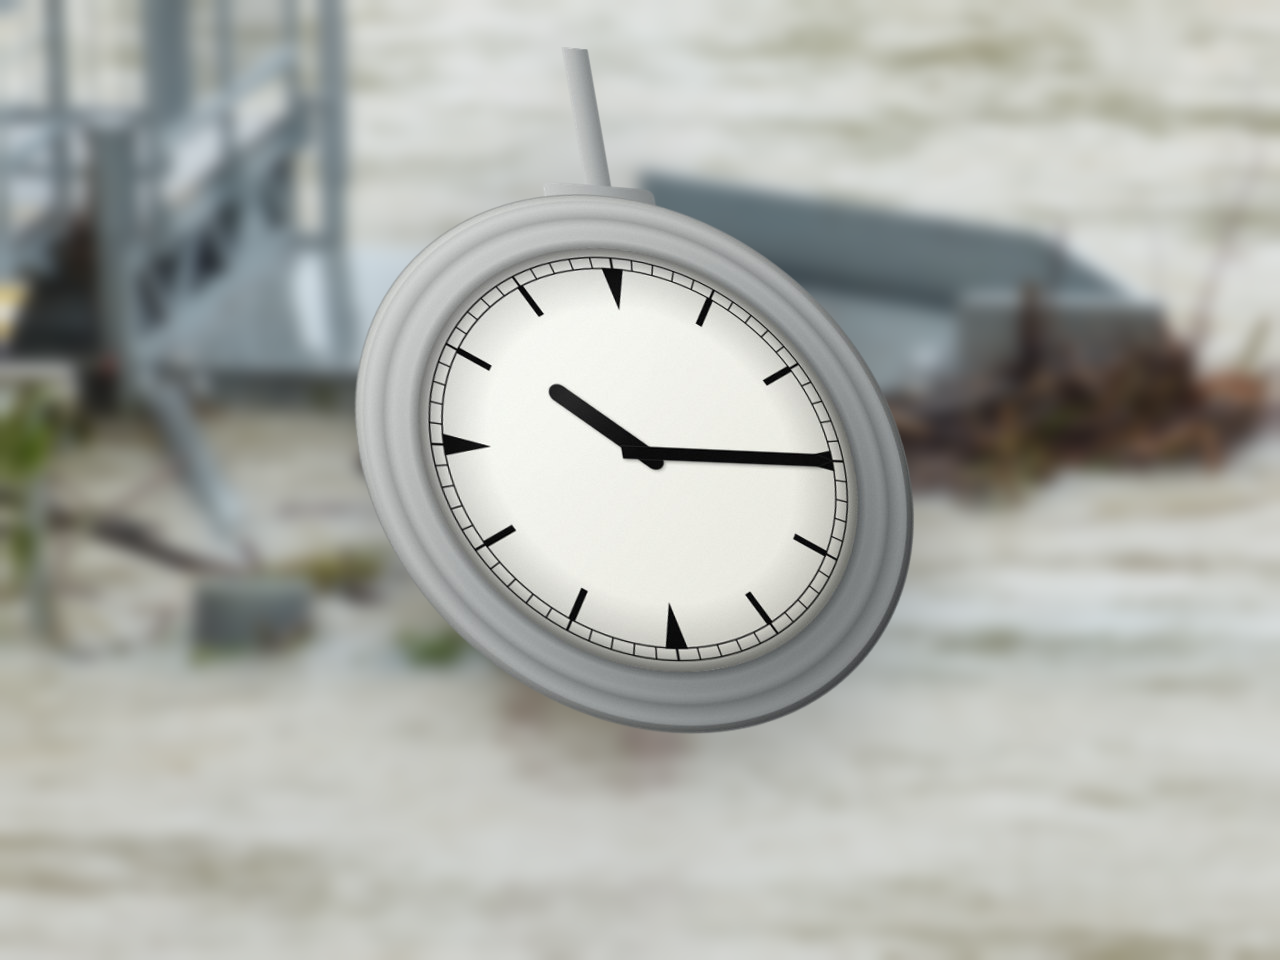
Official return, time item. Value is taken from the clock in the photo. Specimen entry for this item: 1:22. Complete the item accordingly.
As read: 10:15
